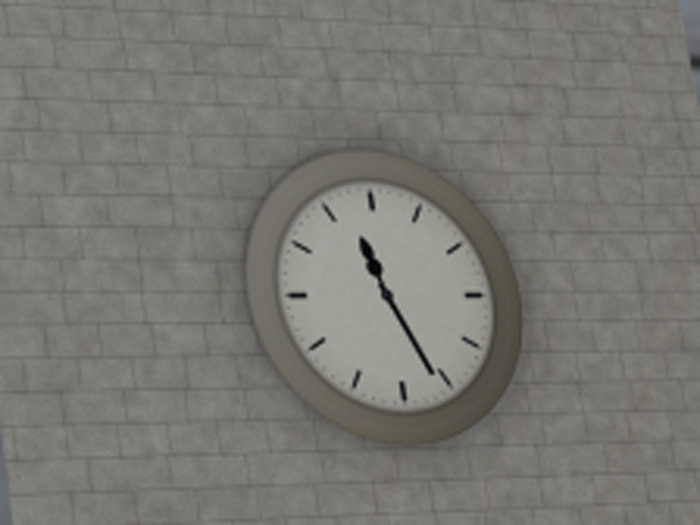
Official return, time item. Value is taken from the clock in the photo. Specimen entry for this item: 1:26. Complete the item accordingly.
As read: 11:26
